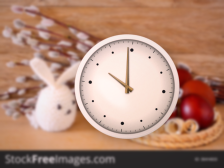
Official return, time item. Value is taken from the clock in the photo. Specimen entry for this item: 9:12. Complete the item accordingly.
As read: 9:59
